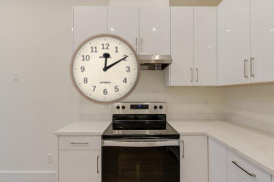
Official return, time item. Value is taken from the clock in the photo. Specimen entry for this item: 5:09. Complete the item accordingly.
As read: 12:10
